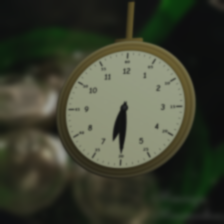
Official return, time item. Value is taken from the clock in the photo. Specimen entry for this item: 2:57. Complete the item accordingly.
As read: 6:30
